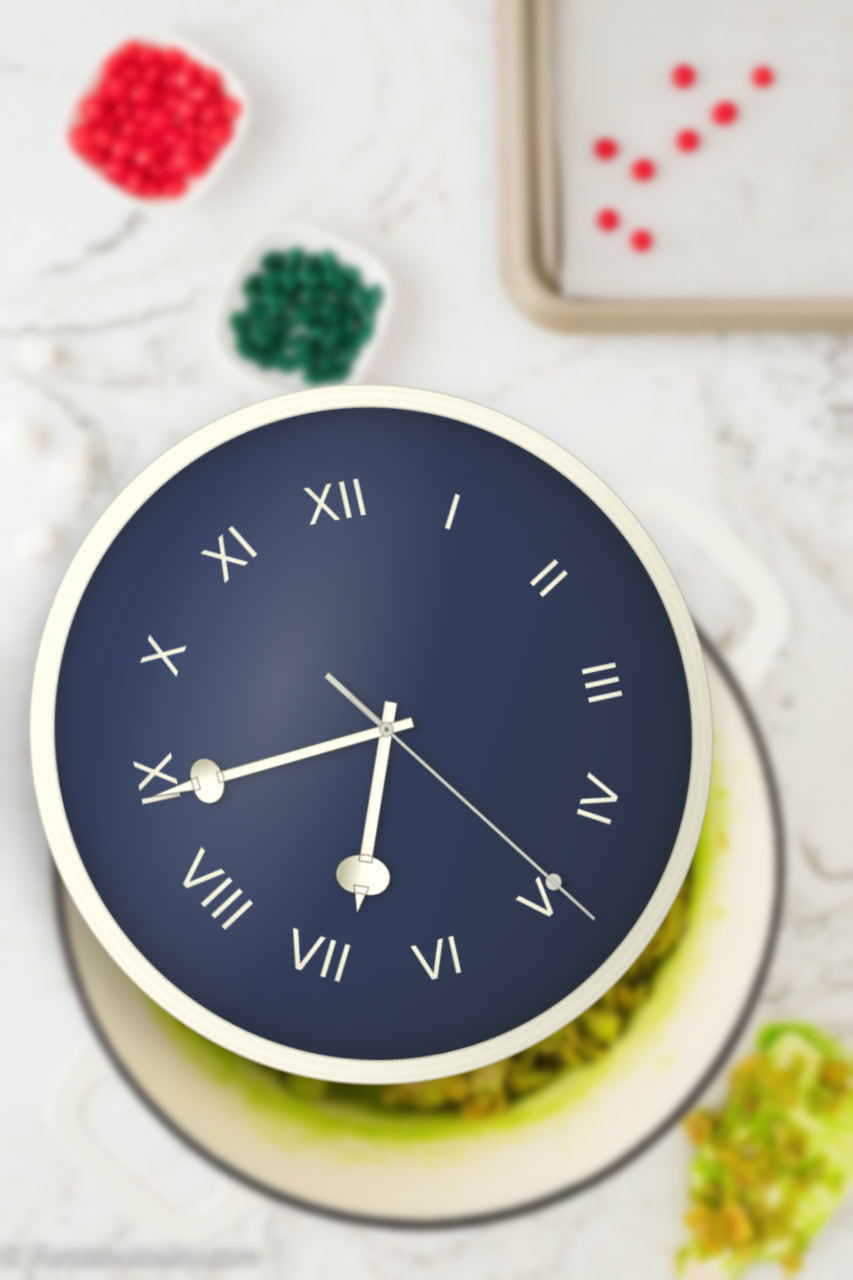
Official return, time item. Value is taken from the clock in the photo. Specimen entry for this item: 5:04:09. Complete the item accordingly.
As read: 6:44:24
